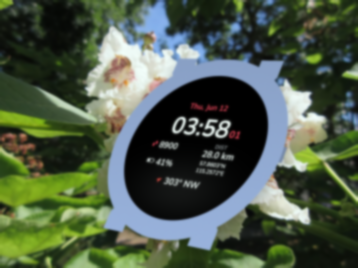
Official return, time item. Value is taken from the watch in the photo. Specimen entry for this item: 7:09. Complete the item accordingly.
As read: 3:58
